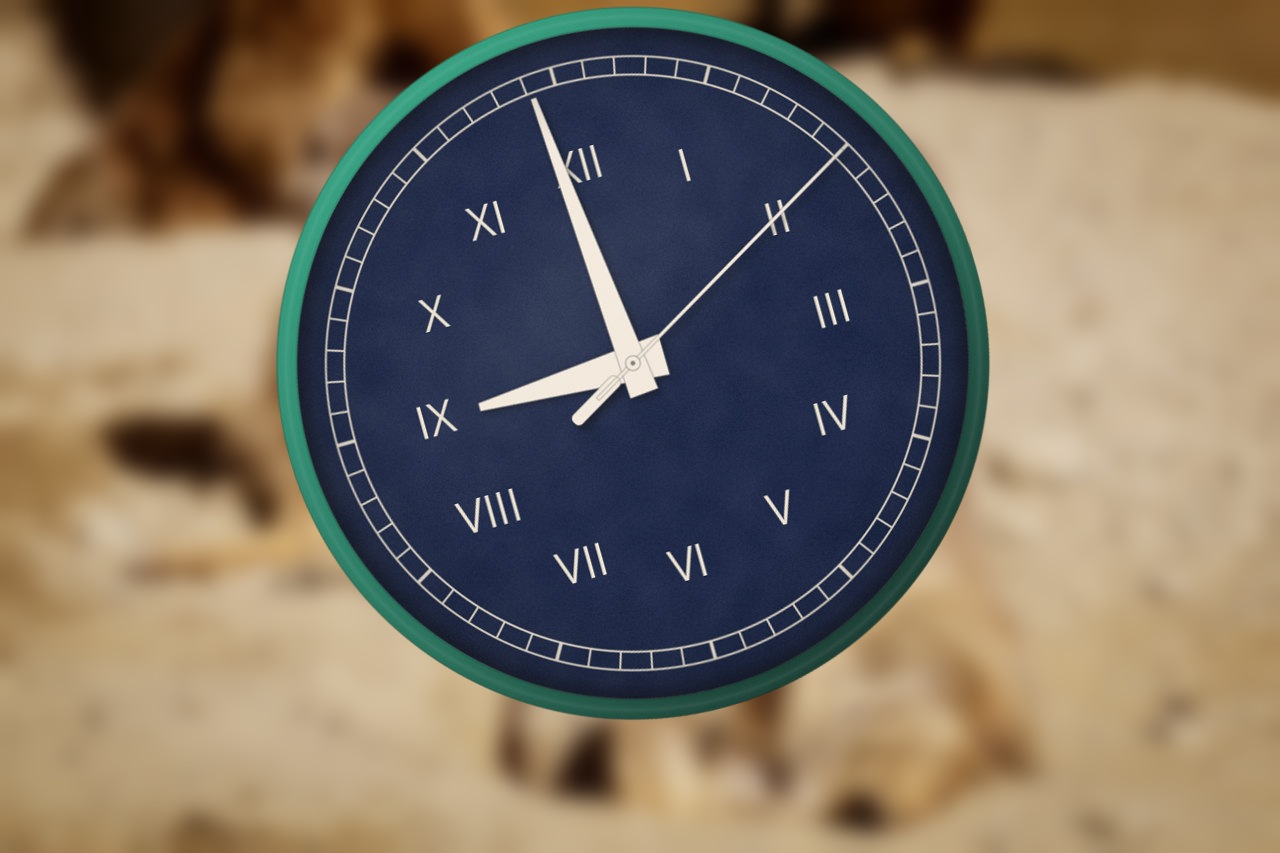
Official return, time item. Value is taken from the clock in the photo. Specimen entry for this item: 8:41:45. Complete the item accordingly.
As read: 8:59:10
